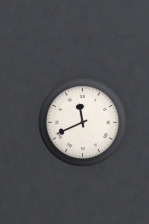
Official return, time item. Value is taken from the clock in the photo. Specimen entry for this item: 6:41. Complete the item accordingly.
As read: 11:41
